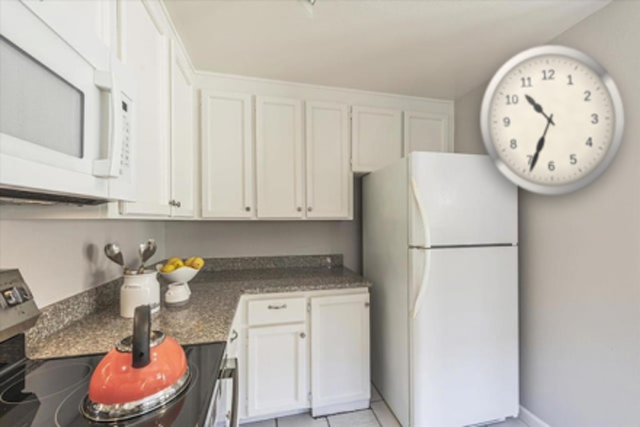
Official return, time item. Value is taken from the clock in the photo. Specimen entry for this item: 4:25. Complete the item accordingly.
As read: 10:34
